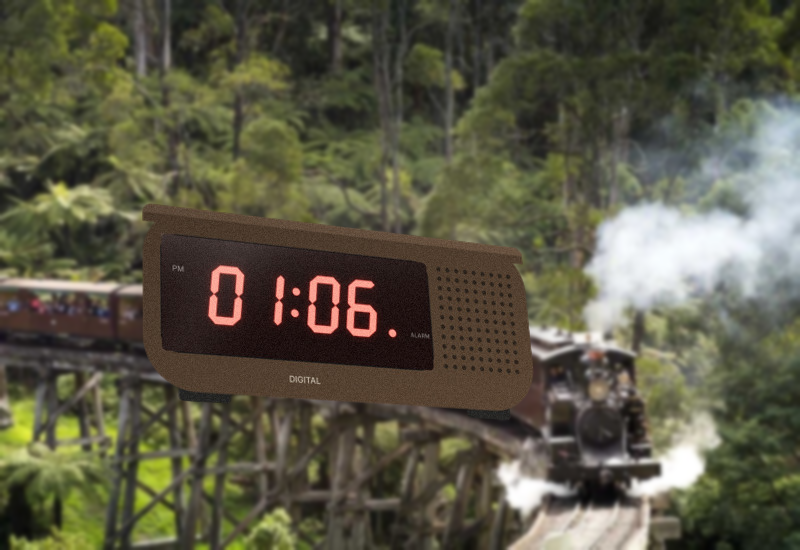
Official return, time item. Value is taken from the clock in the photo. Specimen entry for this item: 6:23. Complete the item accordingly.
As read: 1:06
